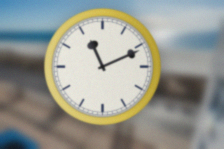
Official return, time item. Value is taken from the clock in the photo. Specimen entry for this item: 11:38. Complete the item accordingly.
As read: 11:11
